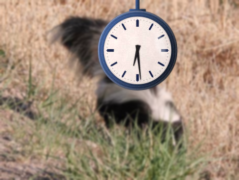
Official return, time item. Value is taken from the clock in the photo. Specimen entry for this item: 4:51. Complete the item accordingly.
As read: 6:29
